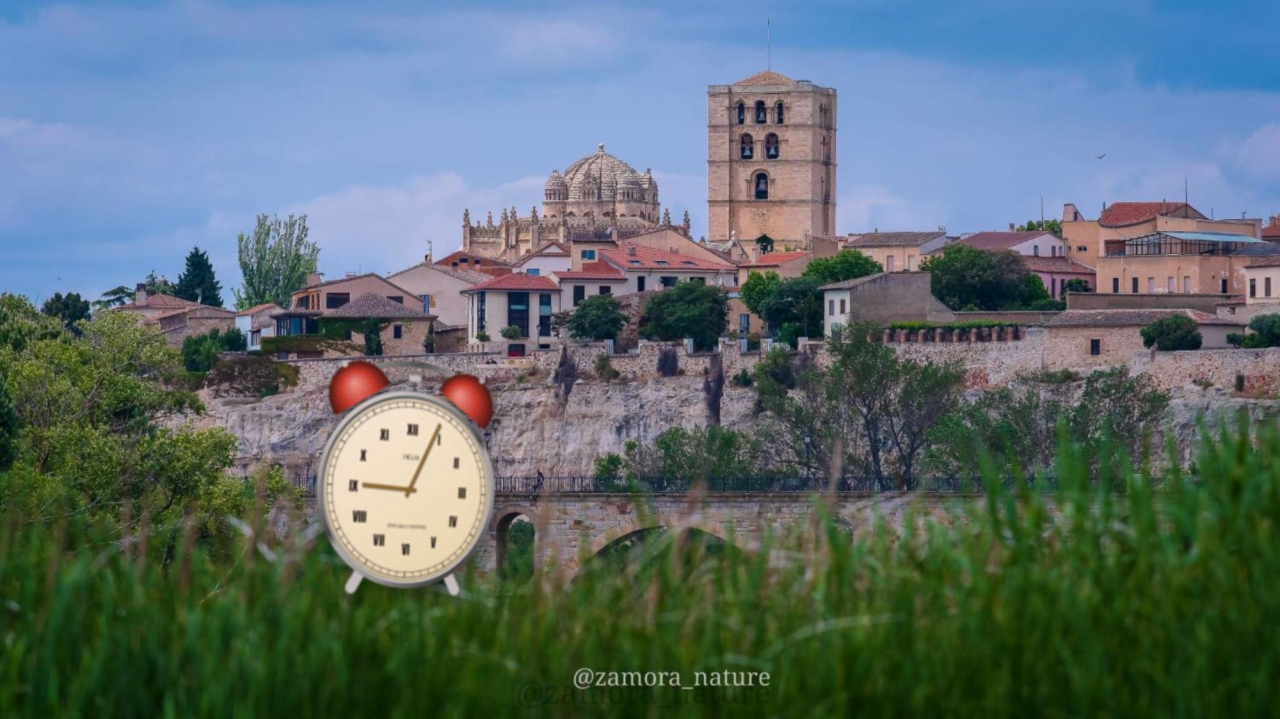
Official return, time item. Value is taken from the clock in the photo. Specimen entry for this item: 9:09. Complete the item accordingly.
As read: 9:04
